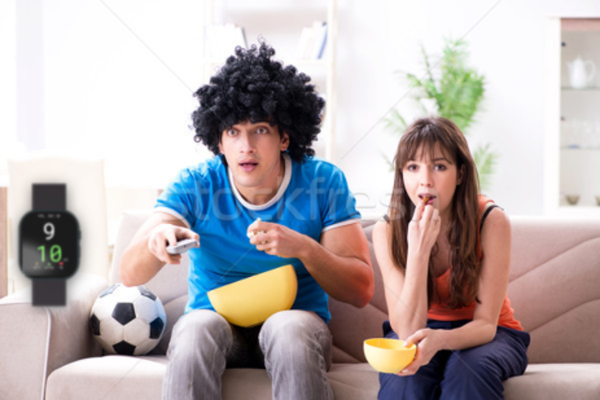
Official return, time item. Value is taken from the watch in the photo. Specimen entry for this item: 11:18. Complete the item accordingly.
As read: 9:10
